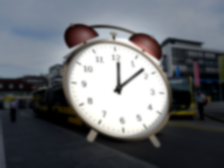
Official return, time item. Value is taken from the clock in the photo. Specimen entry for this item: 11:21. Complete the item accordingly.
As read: 12:08
